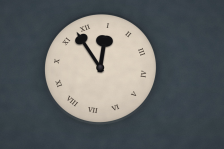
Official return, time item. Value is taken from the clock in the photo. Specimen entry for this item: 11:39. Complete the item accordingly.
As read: 12:58
